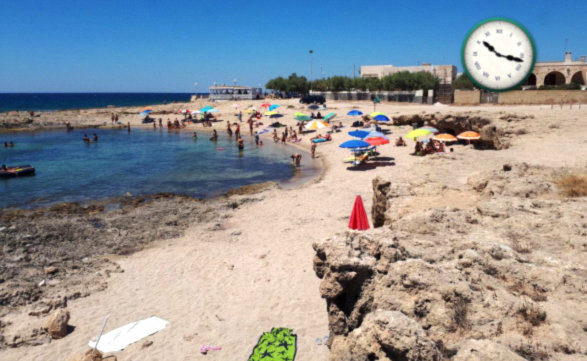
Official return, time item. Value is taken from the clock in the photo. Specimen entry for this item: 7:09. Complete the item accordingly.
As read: 10:17
